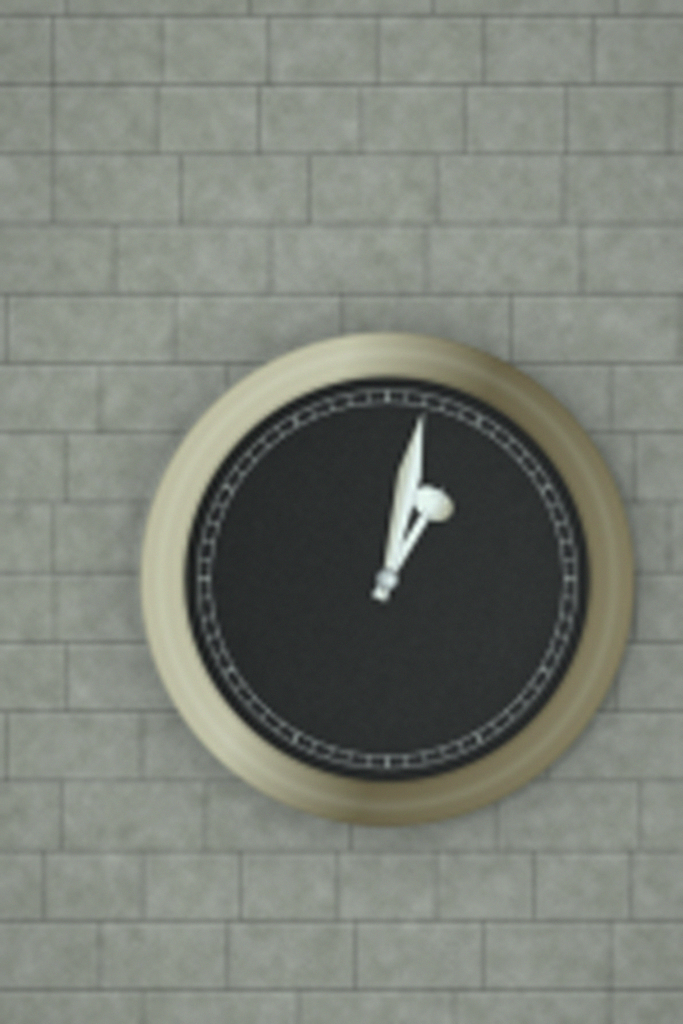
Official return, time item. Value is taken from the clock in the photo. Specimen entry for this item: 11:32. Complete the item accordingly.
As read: 1:02
